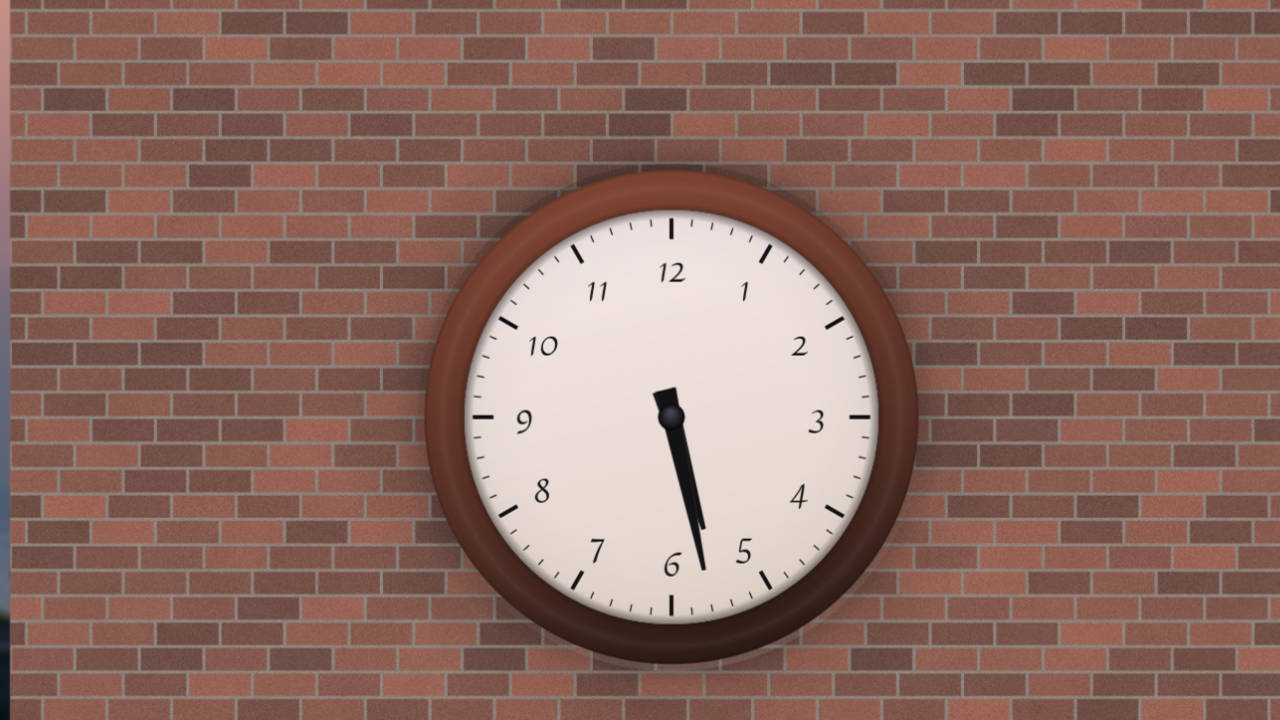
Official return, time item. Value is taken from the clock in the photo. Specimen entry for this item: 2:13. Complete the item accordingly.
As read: 5:28
